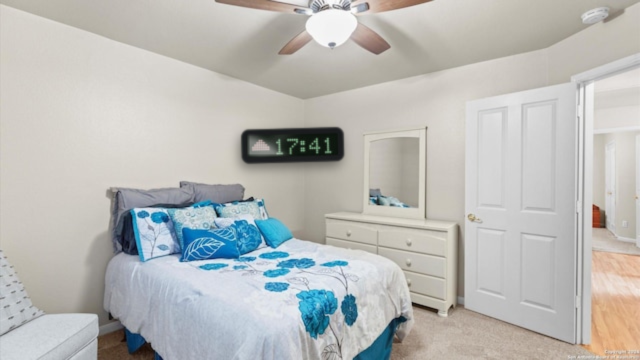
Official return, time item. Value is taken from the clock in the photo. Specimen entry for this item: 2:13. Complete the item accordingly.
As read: 17:41
